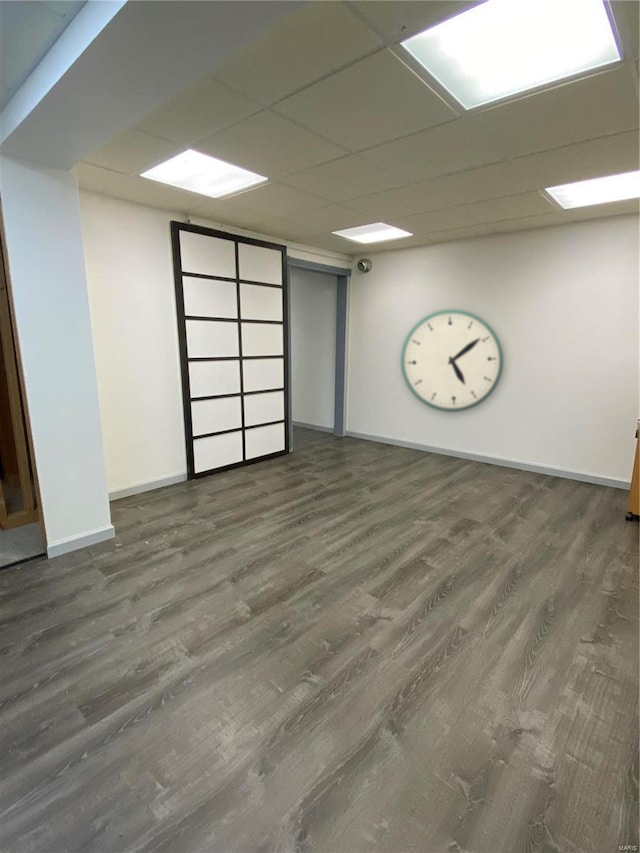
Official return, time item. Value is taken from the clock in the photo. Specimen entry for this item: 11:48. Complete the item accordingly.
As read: 5:09
